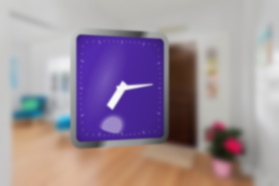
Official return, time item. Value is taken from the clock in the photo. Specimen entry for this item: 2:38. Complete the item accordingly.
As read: 7:14
